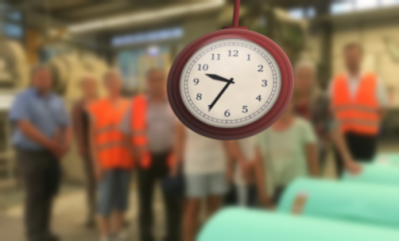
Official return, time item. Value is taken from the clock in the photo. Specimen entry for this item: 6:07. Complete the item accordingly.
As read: 9:35
